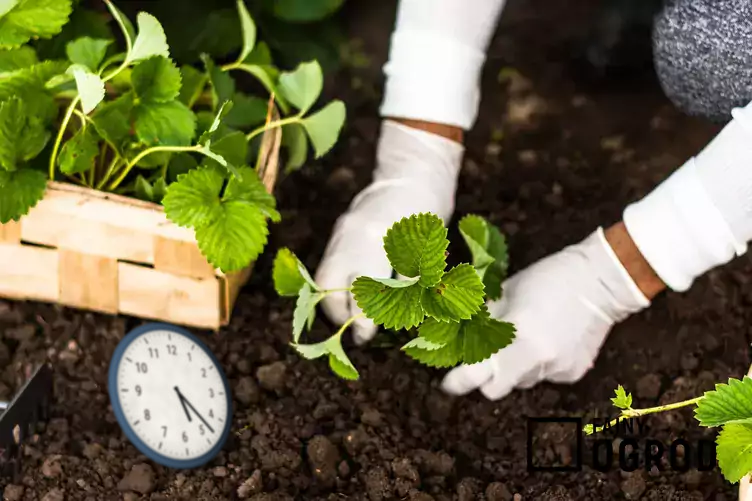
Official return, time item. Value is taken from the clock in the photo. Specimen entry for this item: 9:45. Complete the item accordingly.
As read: 5:23
